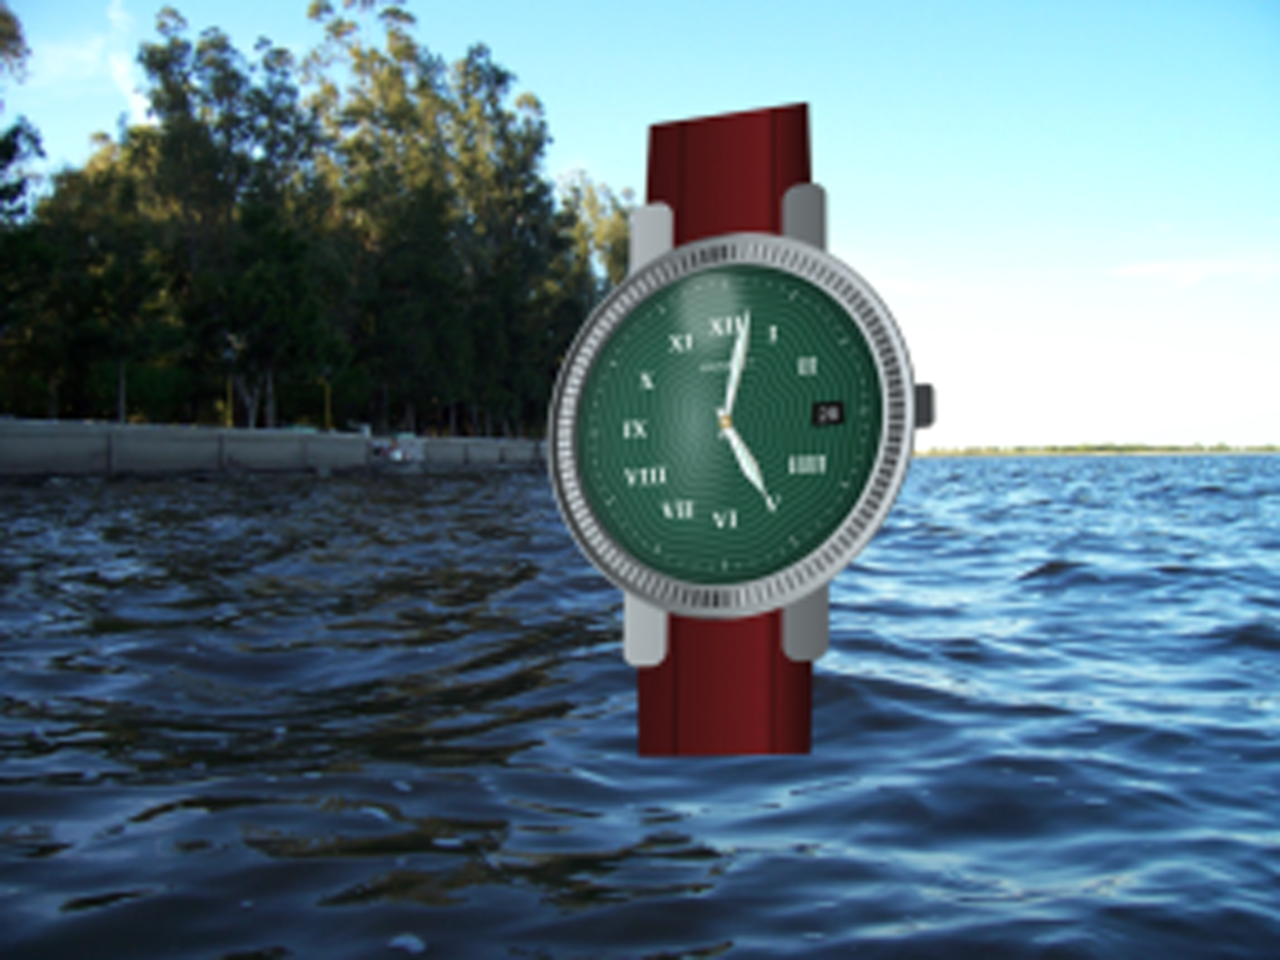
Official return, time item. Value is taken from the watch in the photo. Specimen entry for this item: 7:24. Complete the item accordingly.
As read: 5:02
